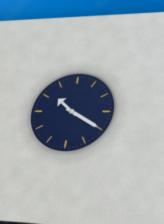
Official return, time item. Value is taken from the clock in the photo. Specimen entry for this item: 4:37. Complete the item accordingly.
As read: 10:20
